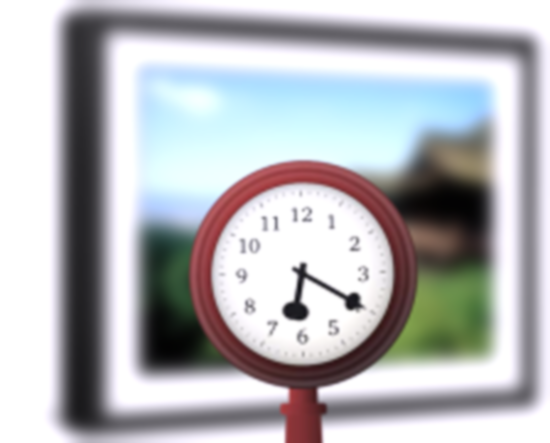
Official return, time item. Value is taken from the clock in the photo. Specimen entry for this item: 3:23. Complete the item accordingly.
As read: 6:20
